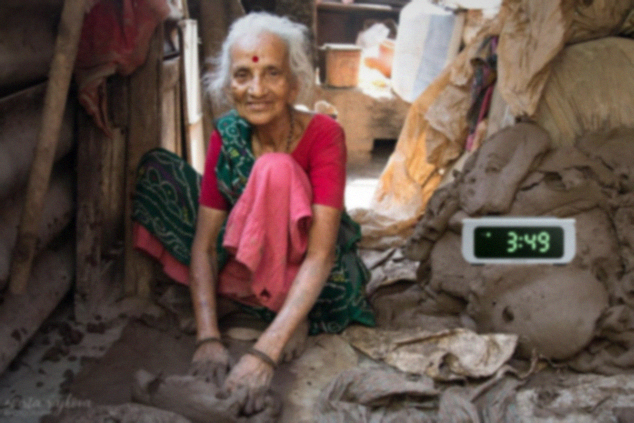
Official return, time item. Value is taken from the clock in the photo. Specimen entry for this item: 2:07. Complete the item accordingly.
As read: 3:49
